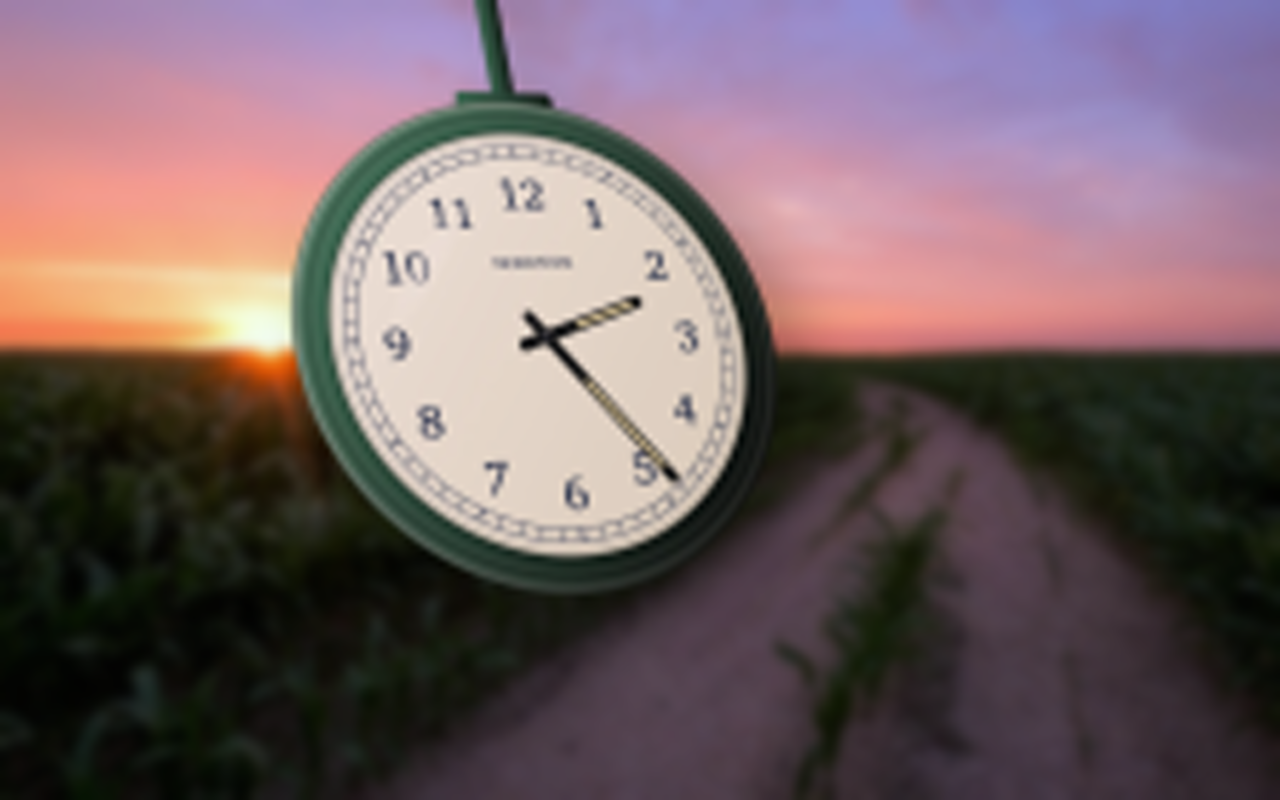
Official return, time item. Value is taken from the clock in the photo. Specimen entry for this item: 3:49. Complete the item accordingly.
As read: 2:24
